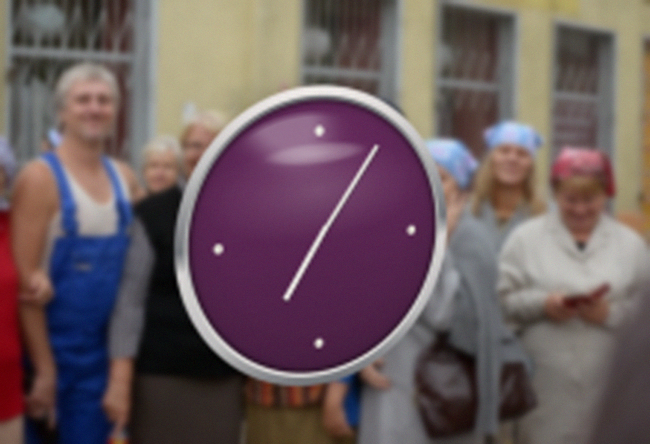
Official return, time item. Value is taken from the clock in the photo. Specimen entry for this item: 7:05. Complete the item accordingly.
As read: 7:06
